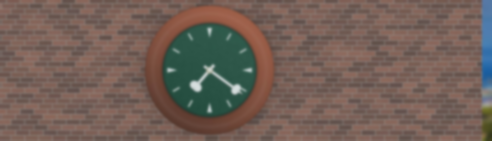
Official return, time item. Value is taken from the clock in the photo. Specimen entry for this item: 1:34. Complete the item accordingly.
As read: 7:21
